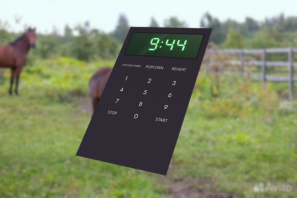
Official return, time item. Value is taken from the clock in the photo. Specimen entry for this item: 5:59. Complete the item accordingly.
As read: 9:44
